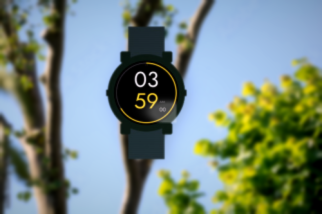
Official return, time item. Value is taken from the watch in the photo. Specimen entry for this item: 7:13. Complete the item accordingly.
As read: 3:59
